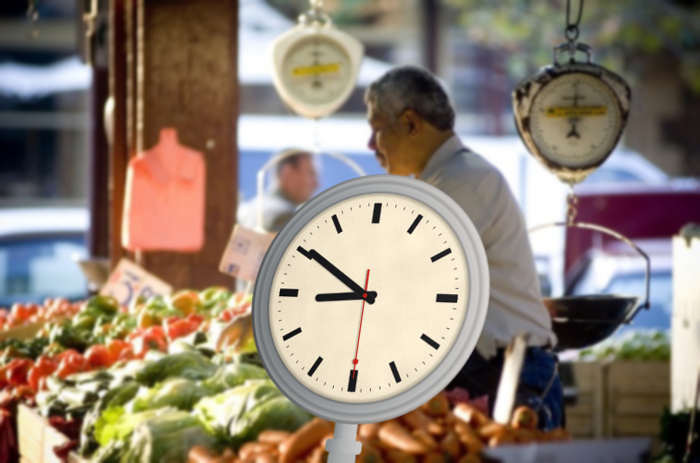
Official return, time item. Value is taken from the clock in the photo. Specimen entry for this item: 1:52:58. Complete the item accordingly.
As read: 8:50:30
